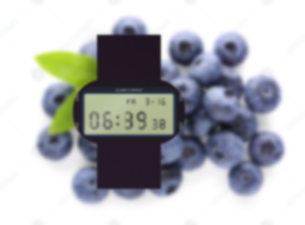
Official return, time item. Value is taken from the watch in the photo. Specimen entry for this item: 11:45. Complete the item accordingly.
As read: 6:39
